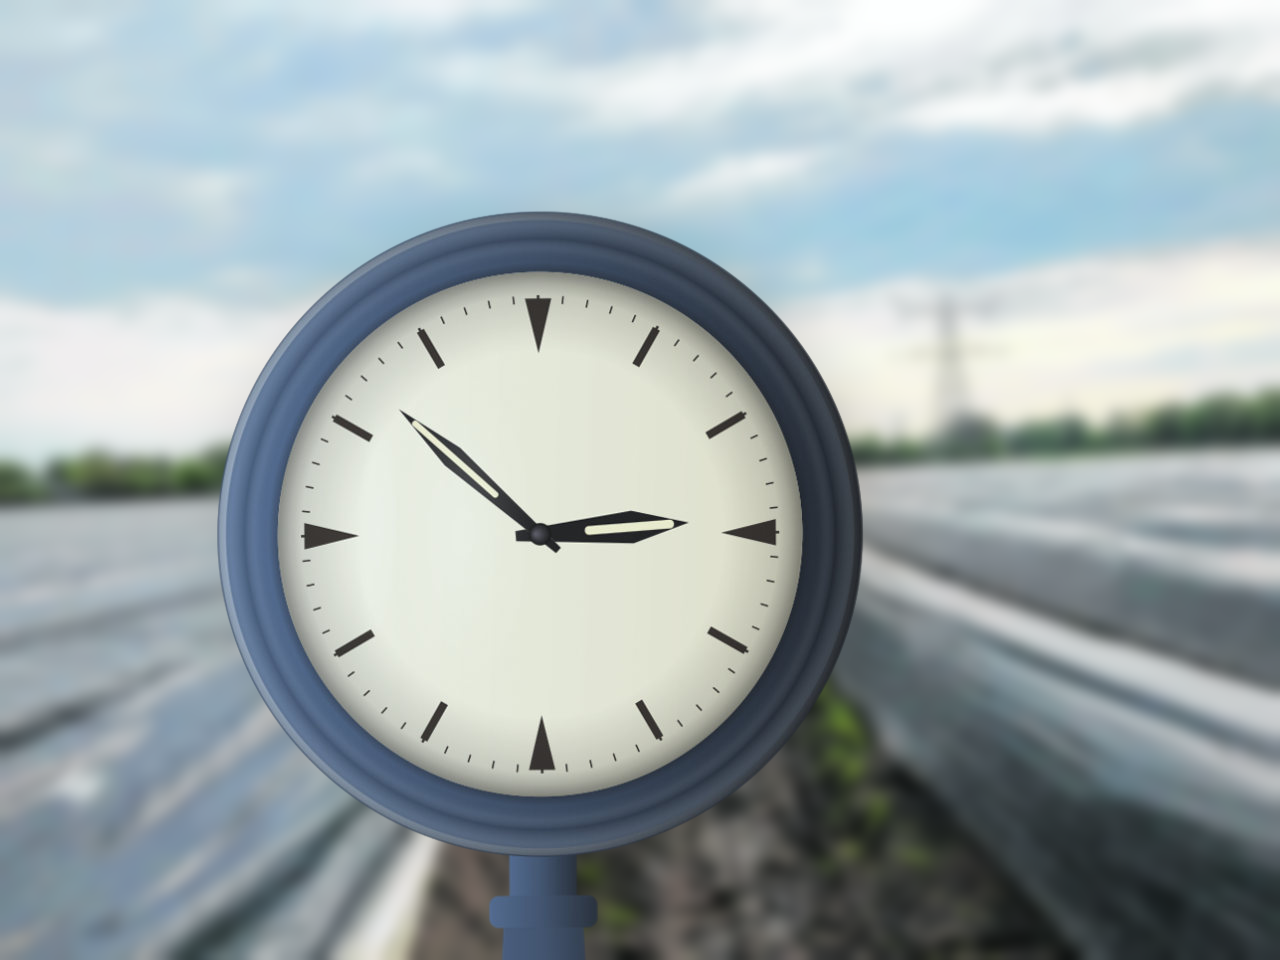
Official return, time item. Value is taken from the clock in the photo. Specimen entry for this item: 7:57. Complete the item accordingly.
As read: 2:52
